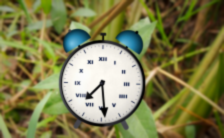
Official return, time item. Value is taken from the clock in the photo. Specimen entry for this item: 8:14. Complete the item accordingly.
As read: 7:29
